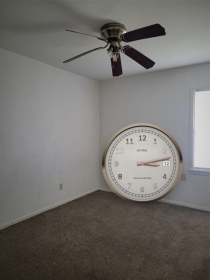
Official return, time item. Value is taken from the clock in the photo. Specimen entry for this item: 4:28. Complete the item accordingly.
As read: 3:13
